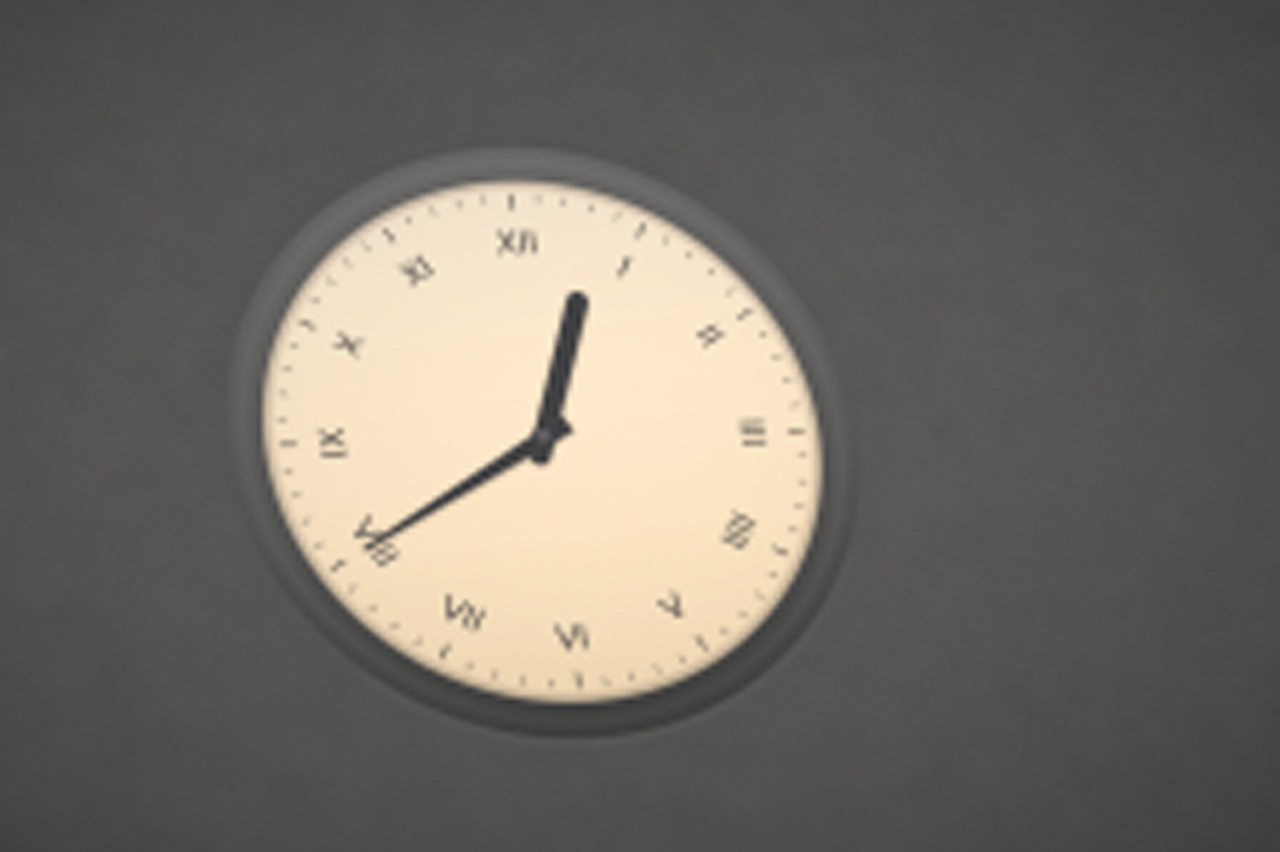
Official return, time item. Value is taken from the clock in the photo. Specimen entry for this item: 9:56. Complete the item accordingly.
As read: 12:40
